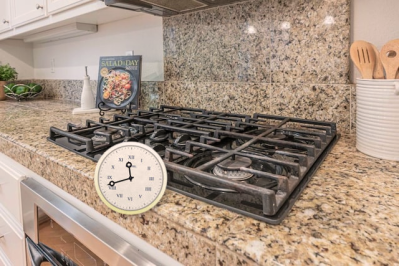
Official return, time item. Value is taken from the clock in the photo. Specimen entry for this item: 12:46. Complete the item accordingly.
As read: 11:42
